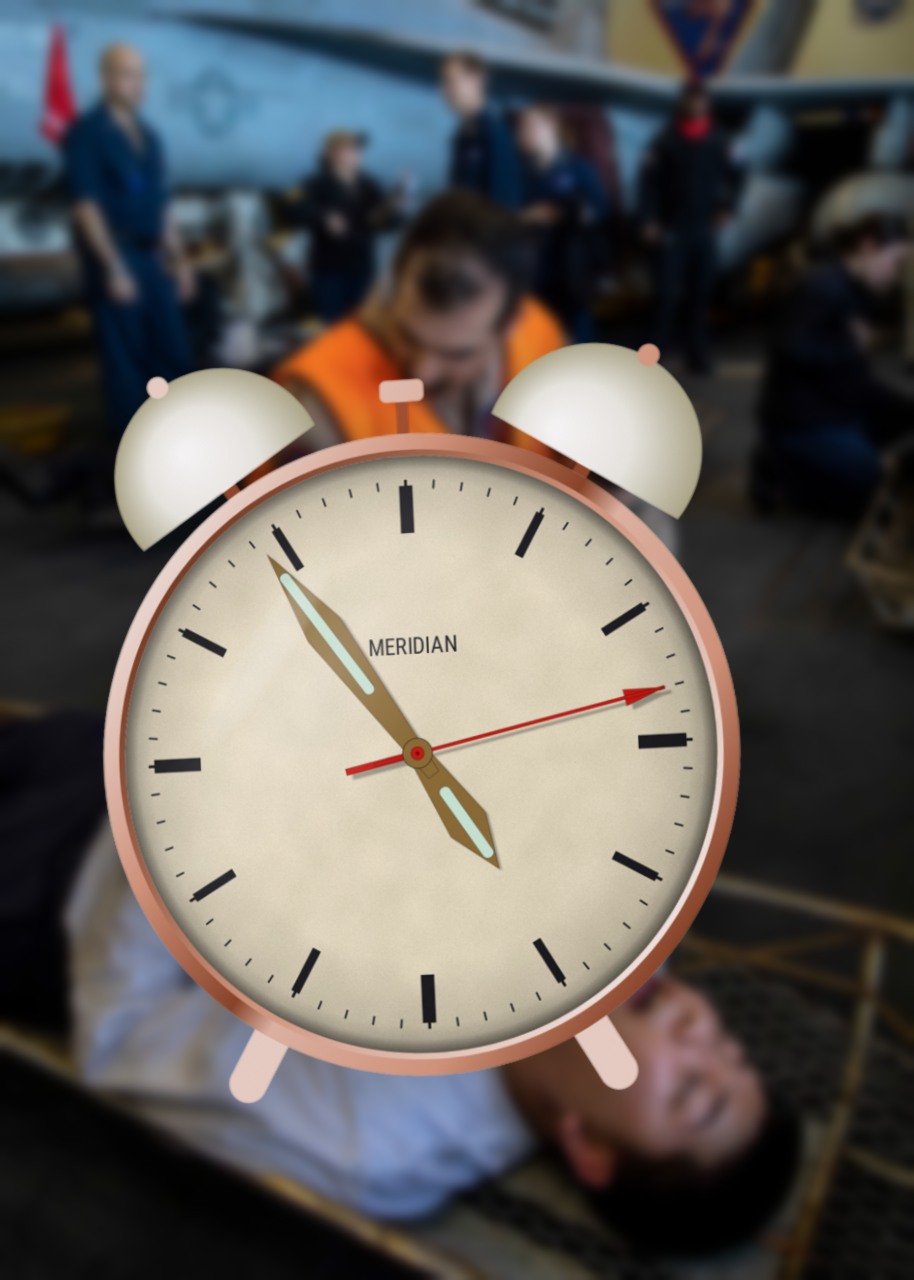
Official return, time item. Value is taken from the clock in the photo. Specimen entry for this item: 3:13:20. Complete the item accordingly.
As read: 4:54:13
